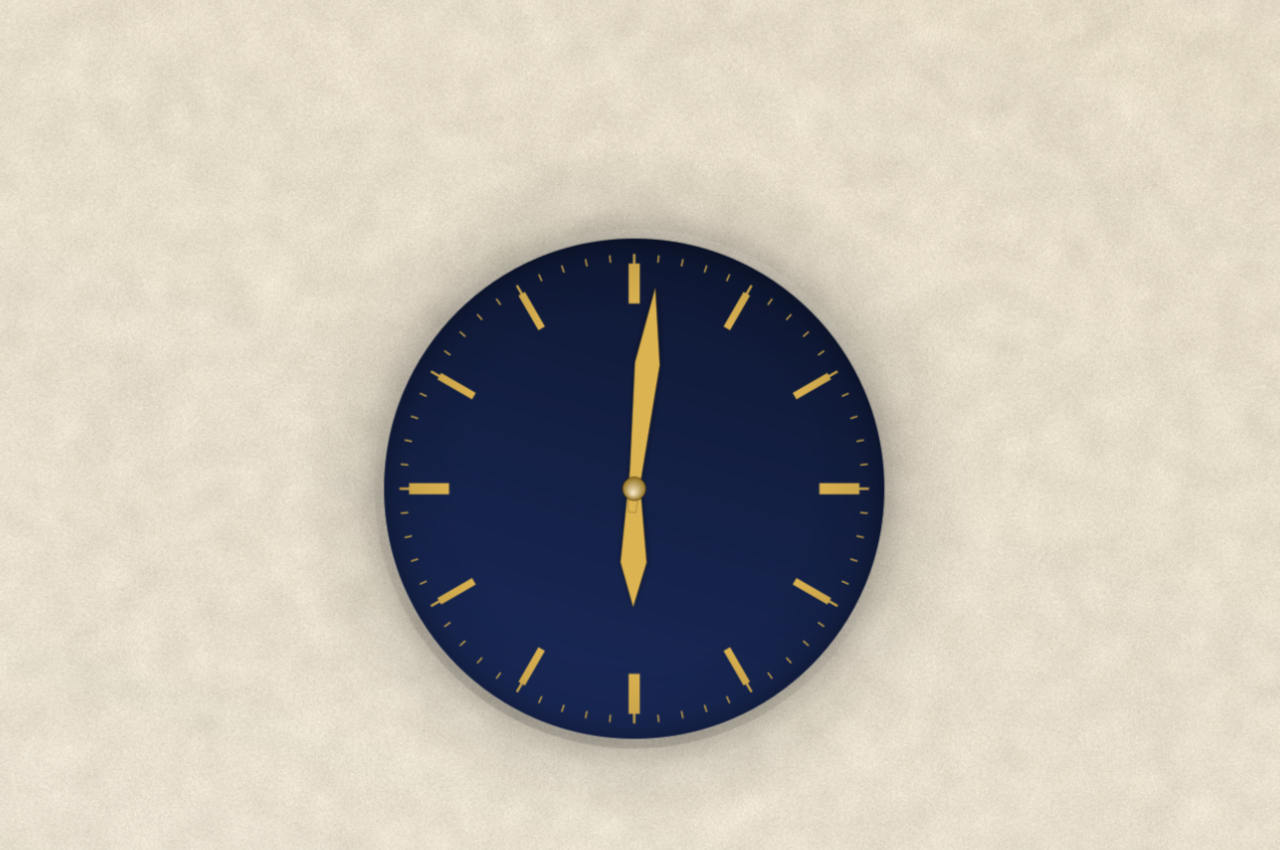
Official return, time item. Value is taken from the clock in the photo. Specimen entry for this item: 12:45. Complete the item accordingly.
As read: 6:01
